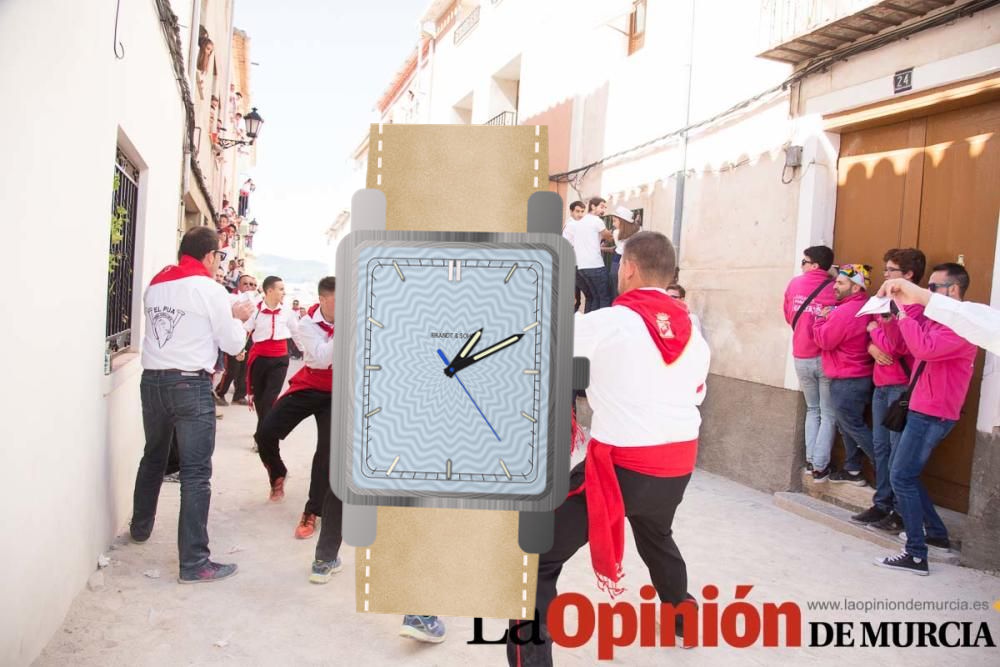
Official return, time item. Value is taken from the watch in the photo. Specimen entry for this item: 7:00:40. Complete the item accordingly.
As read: 1:10:24
